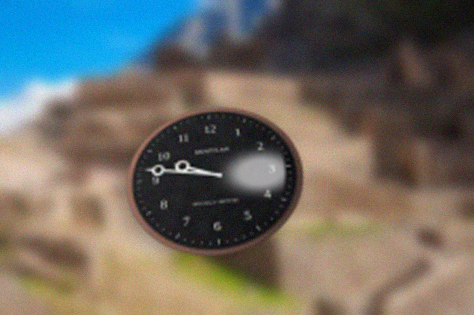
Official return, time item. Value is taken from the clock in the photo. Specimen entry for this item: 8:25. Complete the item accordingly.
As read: 9:47
